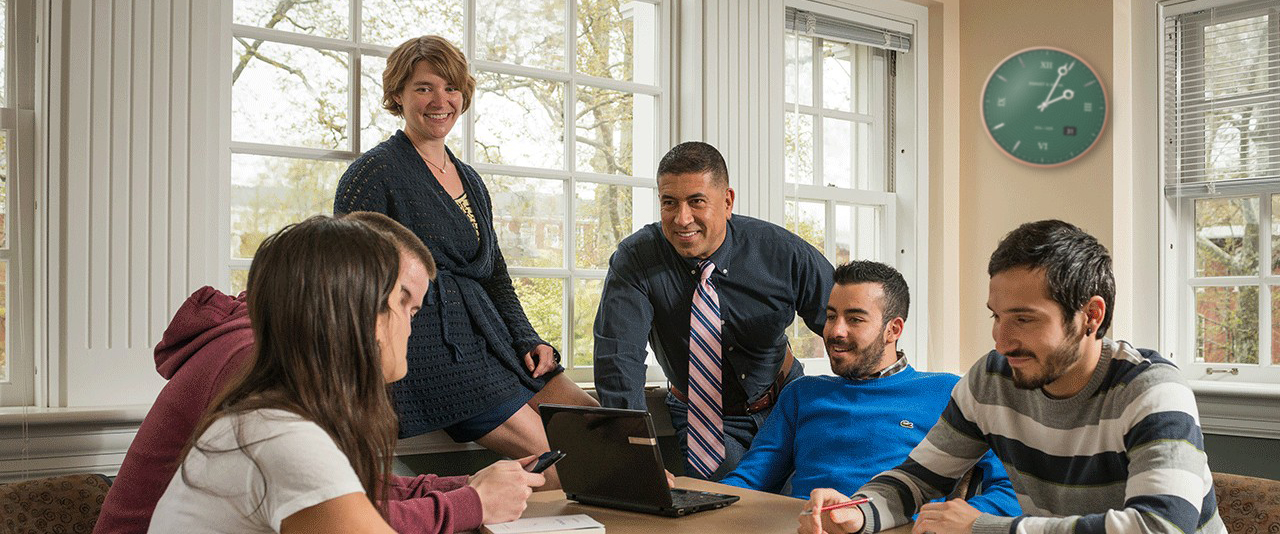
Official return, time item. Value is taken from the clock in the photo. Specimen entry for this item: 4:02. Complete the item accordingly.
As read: 2:04
